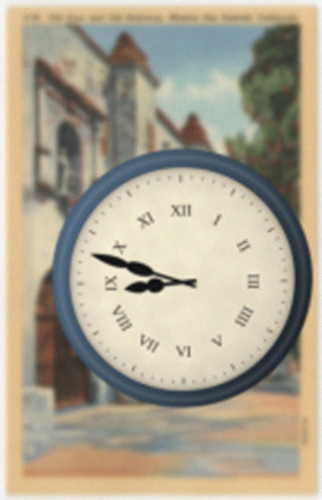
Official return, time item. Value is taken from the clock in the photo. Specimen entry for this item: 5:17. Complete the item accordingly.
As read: 8:48
